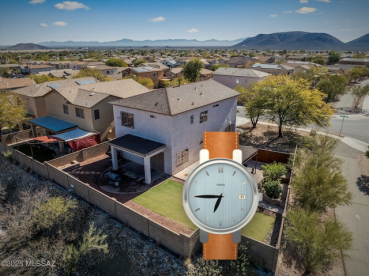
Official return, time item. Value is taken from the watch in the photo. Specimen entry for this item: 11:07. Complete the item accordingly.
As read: 6:45
